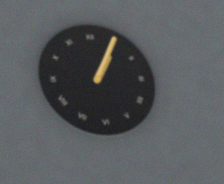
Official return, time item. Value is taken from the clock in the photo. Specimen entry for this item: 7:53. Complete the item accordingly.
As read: 1:05
